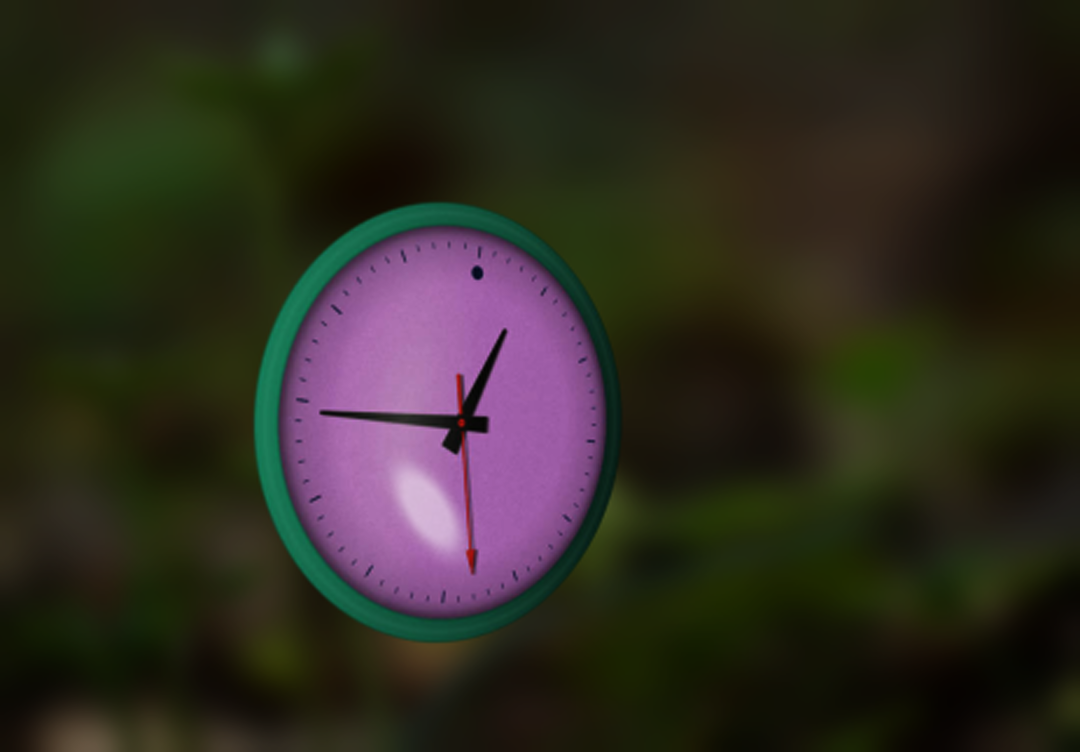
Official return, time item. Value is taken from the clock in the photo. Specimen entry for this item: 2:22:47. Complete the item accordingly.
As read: 12:44:28
